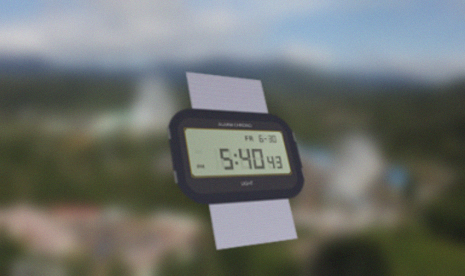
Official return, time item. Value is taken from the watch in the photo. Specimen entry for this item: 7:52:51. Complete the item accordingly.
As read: 5:40:43
